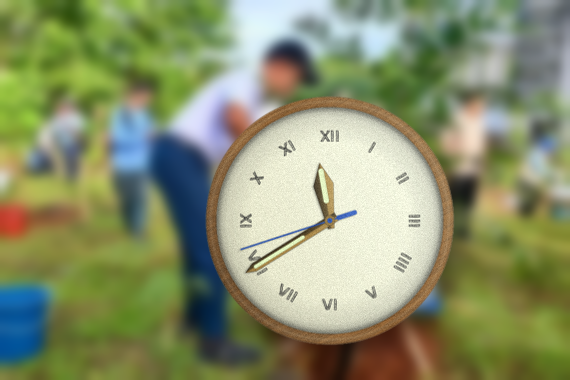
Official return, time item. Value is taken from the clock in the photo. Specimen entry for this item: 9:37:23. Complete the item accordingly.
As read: 11:39:42
